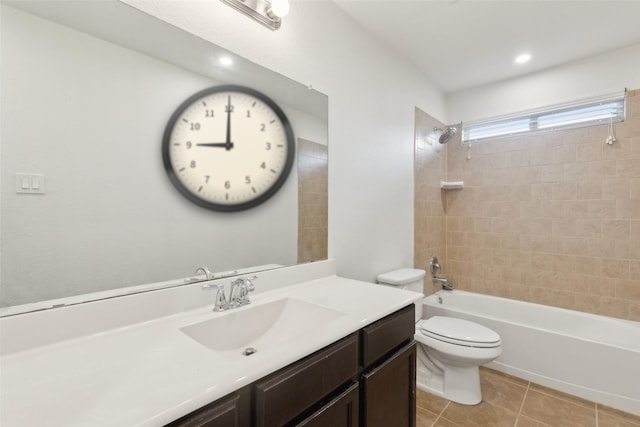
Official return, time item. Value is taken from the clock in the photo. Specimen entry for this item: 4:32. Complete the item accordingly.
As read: 9:00
